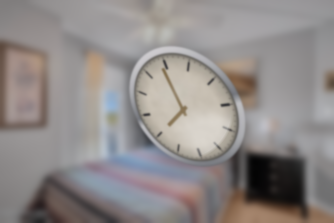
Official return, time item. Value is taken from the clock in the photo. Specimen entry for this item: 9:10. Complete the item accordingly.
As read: 7:59
